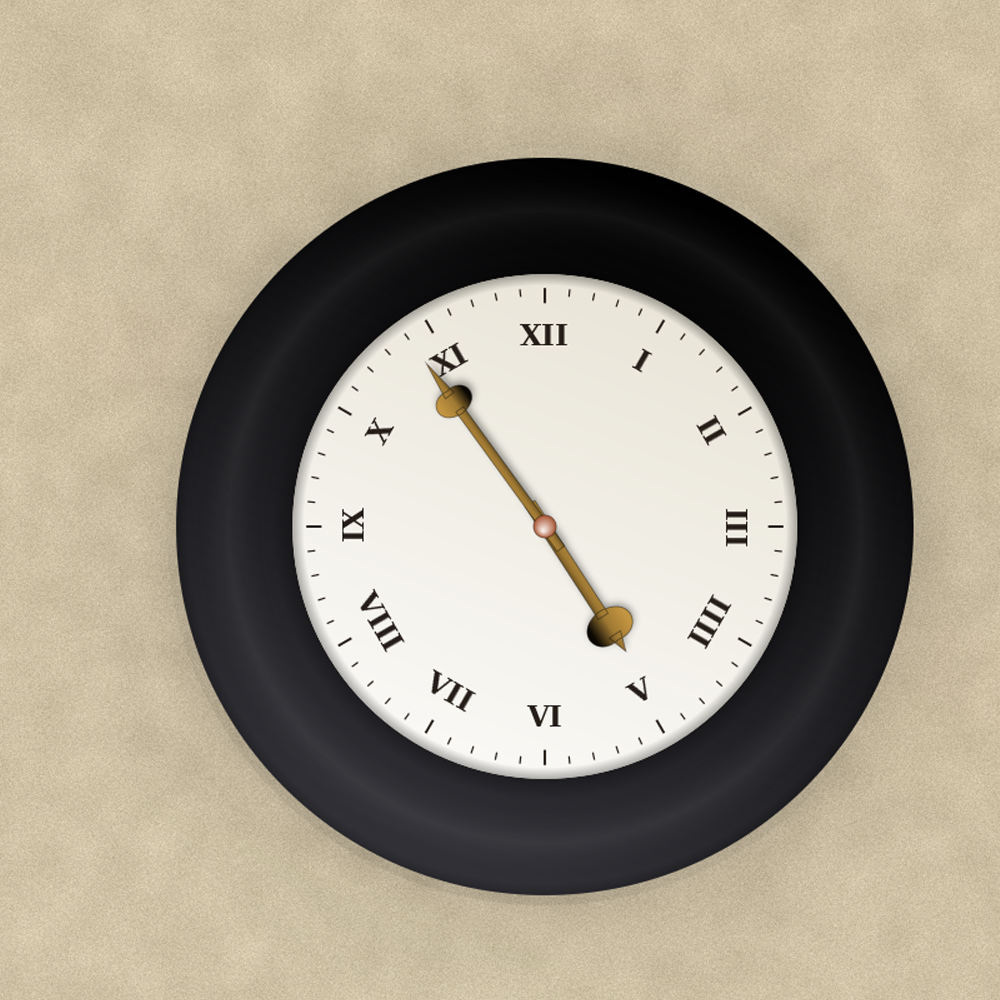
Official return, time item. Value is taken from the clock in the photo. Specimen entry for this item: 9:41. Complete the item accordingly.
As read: 4:54
